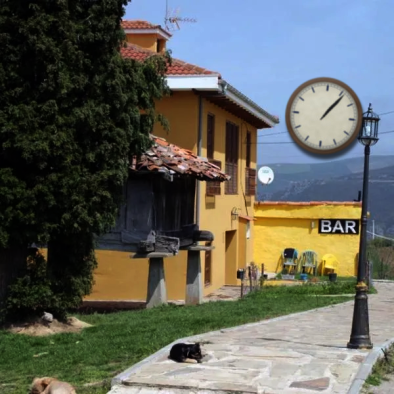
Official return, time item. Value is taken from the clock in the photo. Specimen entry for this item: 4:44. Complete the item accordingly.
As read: 1:06
